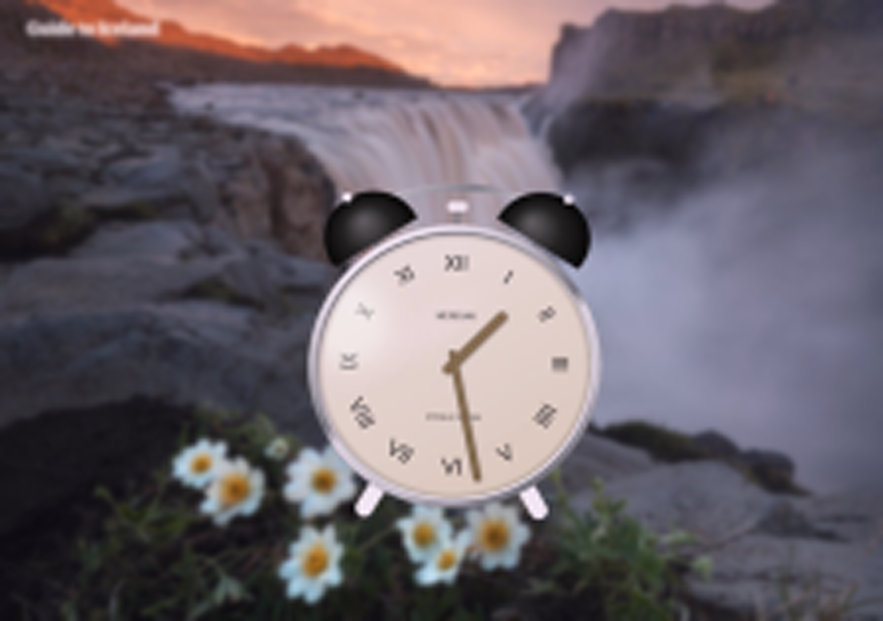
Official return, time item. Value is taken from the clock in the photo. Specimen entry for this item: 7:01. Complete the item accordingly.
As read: 1:28
